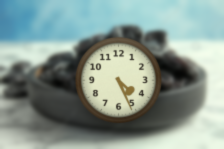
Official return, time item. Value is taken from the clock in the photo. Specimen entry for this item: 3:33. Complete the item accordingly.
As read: 4:26
